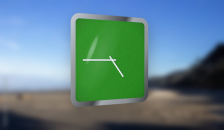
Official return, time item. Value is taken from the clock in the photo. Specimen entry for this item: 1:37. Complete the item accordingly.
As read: 4:45
